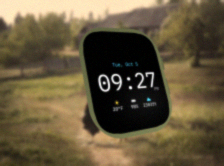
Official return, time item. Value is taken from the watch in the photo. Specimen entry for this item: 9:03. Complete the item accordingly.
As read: 9:27
